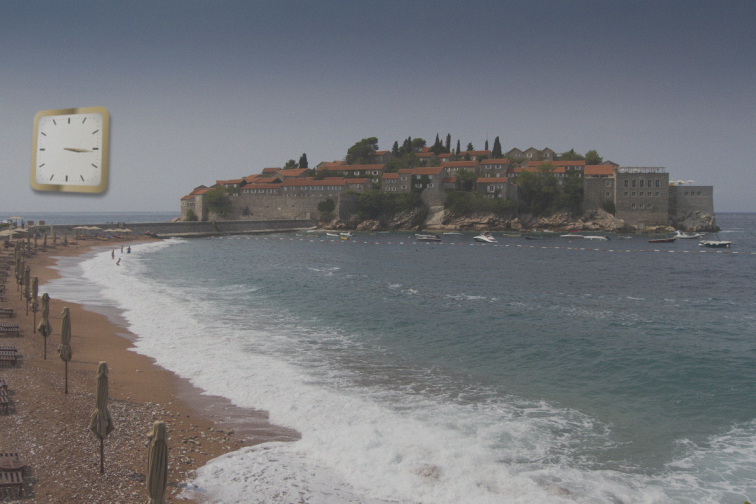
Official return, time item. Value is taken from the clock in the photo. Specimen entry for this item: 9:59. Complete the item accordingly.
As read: 3:16
